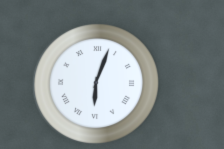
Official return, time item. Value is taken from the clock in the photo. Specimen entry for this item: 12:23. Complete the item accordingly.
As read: 6:03
